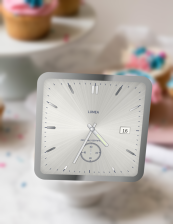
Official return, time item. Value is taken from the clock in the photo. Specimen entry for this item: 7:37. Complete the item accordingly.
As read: 4:34
